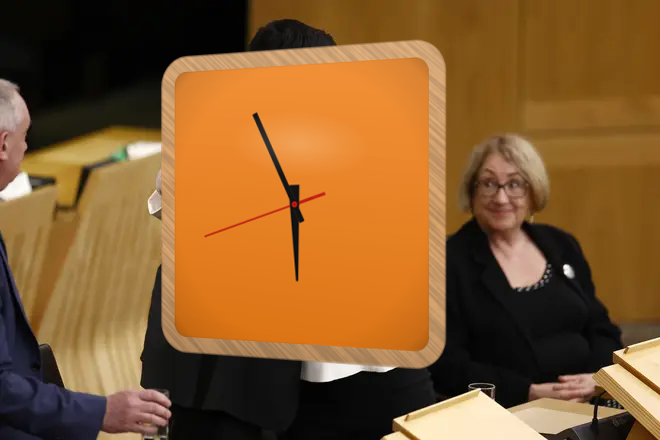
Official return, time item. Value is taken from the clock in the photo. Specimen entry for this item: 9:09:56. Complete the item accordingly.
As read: 5:55:42
